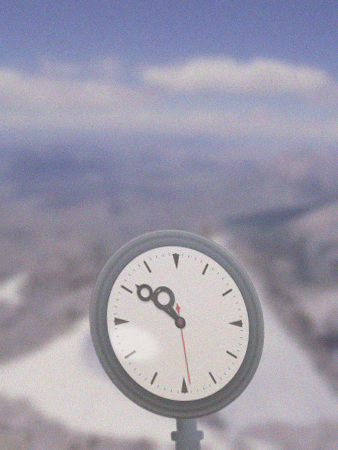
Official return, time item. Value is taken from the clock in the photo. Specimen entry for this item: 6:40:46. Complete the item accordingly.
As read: 10:51:29
